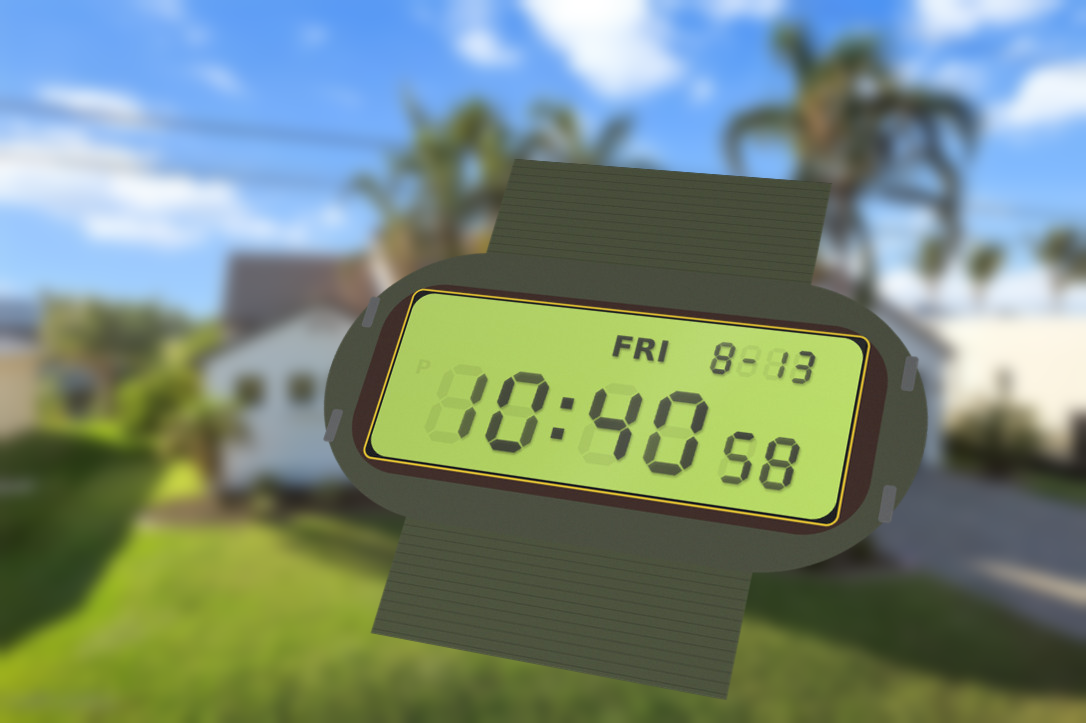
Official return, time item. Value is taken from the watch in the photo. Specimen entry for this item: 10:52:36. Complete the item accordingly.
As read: 10:40:58
